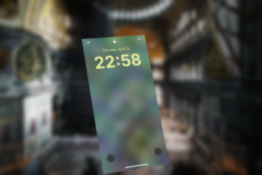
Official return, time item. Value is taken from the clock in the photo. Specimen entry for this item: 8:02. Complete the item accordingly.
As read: 22:58
